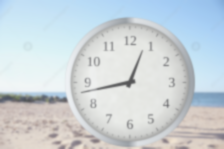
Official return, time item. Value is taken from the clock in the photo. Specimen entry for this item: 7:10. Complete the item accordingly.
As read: 12:43
